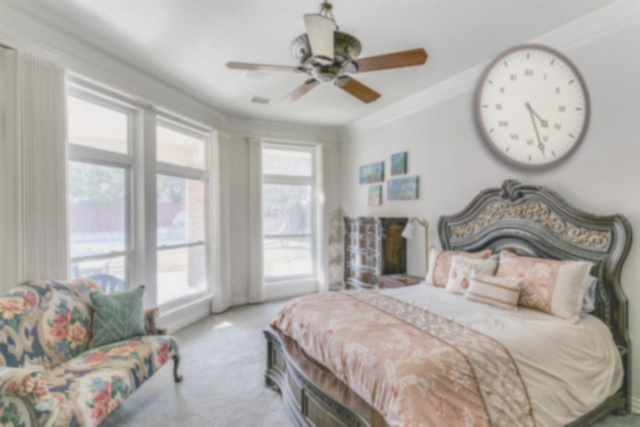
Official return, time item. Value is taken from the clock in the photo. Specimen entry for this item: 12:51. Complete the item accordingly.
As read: 4:27
